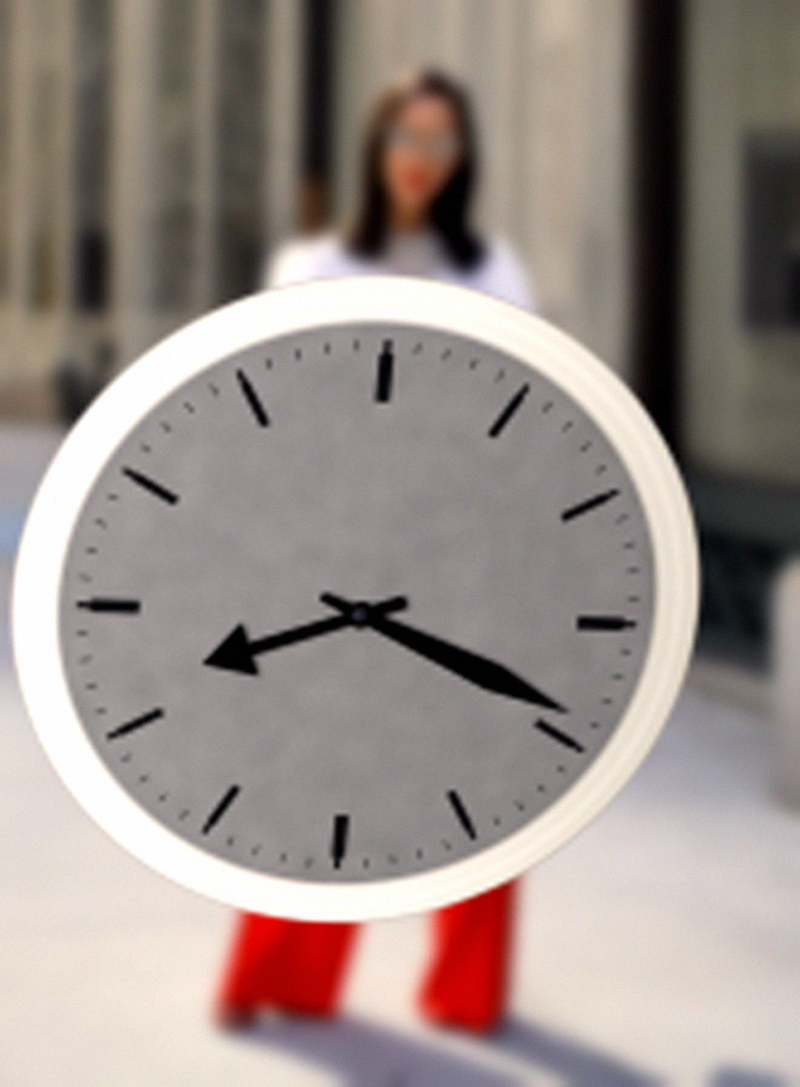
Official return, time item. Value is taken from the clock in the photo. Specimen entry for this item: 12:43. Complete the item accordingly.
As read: 8:19
